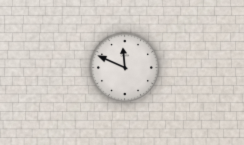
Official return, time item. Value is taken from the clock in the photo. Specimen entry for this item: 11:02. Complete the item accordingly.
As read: 11:49
